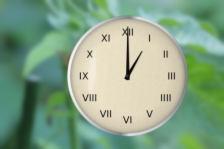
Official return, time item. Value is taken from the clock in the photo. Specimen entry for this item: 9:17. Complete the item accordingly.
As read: 1:00
